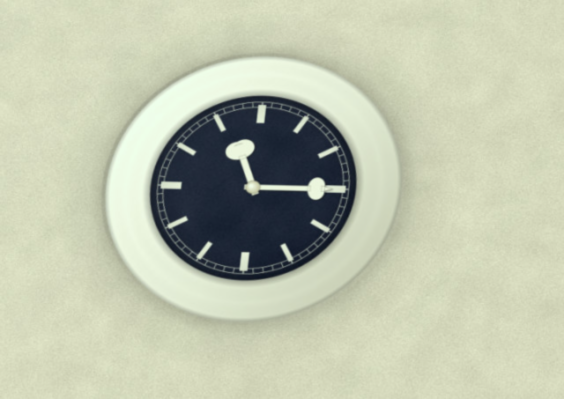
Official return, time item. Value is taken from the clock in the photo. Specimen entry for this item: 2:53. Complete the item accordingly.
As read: 11:15
